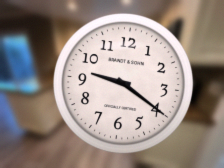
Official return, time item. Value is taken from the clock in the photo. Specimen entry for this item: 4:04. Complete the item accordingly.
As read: 9:20
